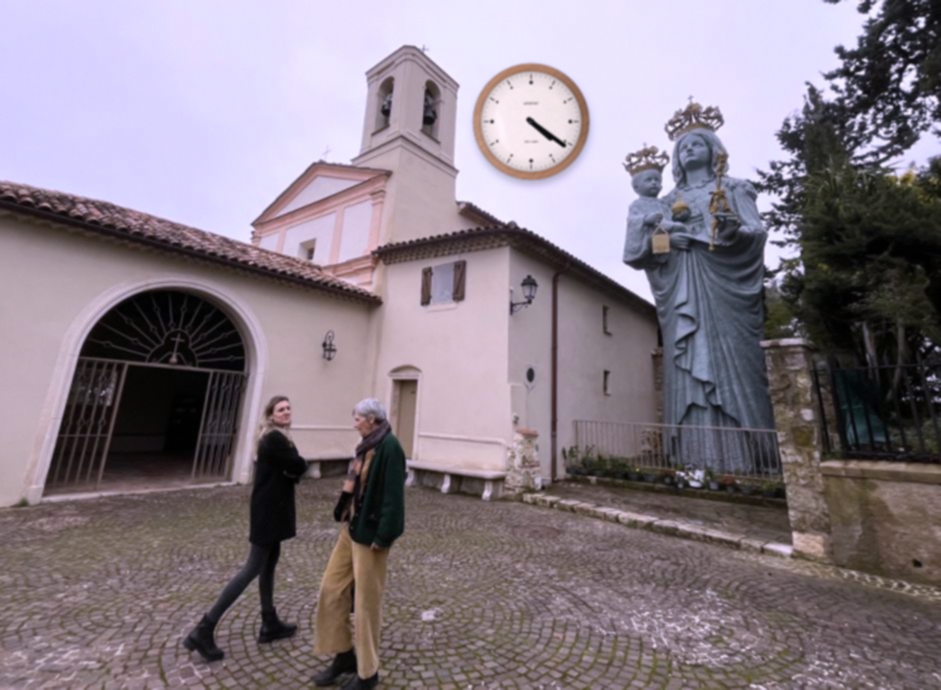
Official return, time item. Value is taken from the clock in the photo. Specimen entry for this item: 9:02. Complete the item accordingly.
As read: 4:21
